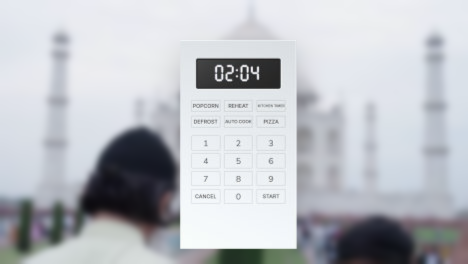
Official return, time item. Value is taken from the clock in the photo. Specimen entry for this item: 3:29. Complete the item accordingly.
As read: 2:04
